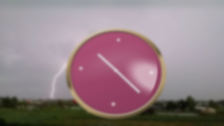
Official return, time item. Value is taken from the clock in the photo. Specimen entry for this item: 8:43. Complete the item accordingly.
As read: 10:22
